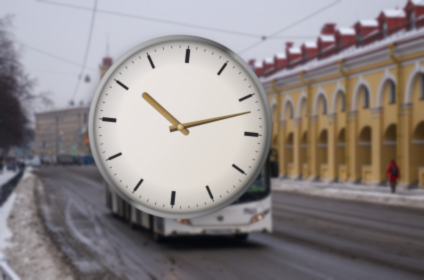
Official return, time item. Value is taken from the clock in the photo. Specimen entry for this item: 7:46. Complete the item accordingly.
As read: 10:12
